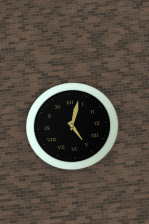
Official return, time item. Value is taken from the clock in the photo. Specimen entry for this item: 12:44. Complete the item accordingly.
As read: 5:03
